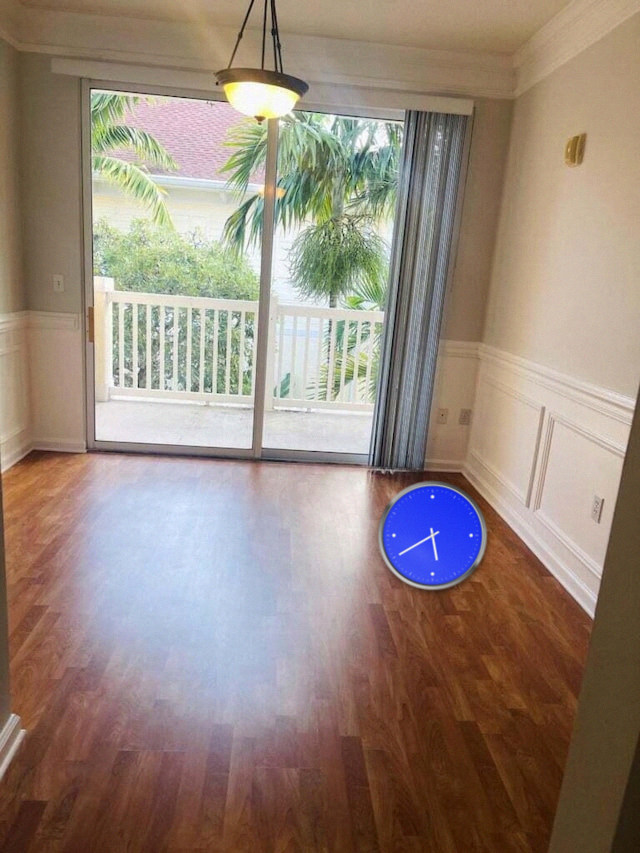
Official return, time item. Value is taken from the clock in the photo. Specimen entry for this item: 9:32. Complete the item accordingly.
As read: 5:40
